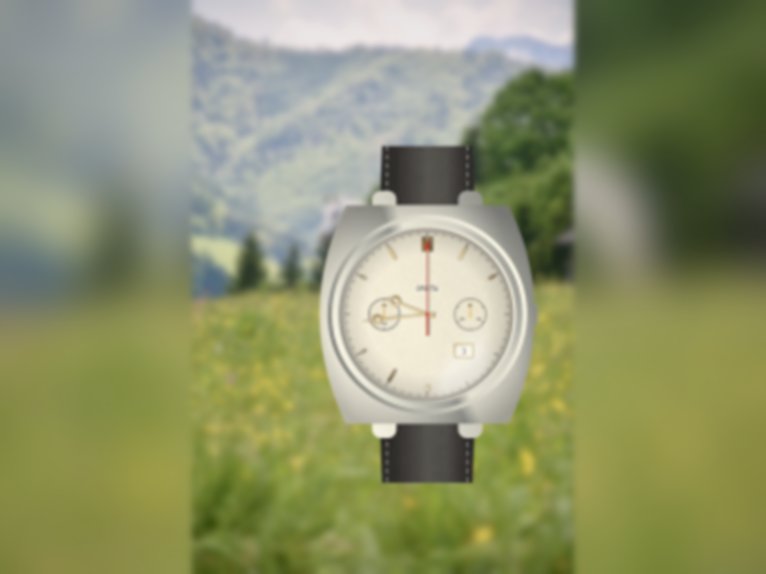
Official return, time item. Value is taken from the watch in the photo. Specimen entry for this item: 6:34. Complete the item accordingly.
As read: 9:44
